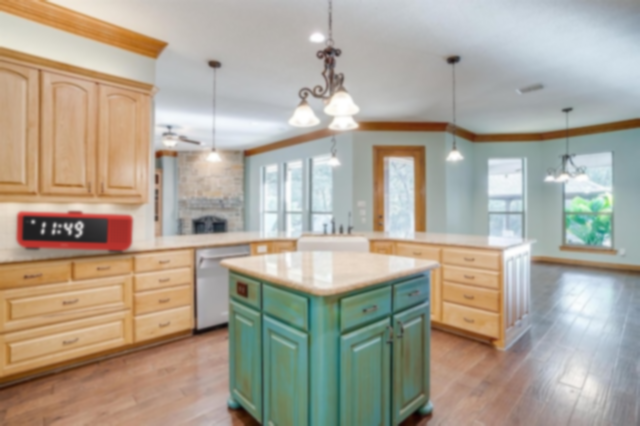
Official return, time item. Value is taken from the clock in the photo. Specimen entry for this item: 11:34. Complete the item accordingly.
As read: 11:49
